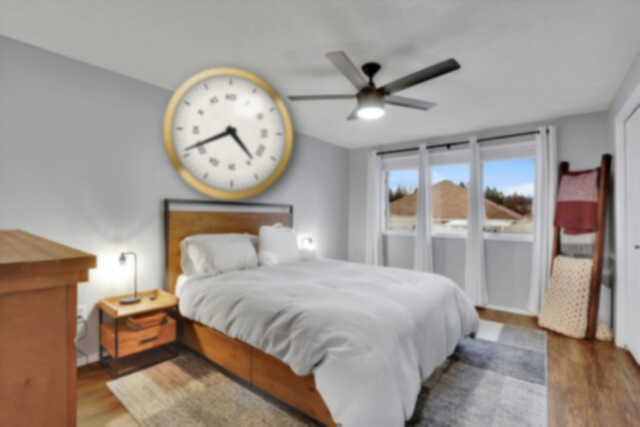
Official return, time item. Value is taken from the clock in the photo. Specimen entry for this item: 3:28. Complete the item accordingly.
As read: 4:41
